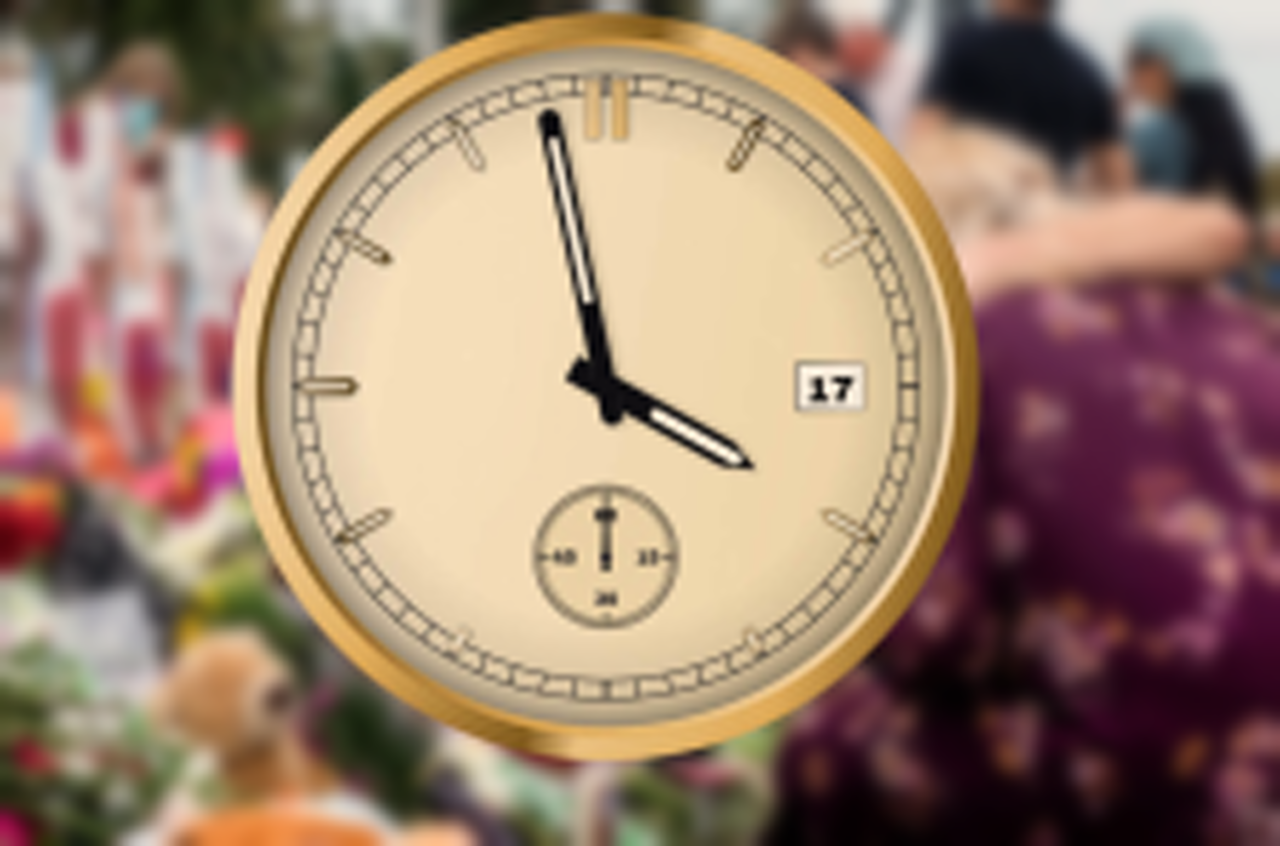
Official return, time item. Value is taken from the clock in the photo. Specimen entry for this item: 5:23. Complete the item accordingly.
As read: 3:58
